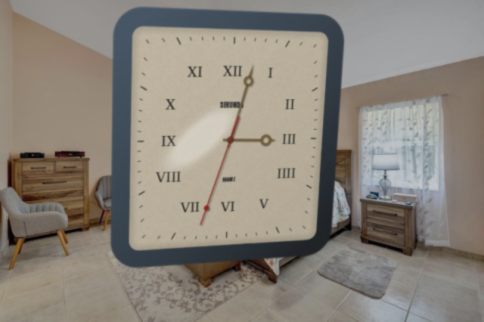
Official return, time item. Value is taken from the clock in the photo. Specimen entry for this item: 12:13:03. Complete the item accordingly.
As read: 3:02:33
